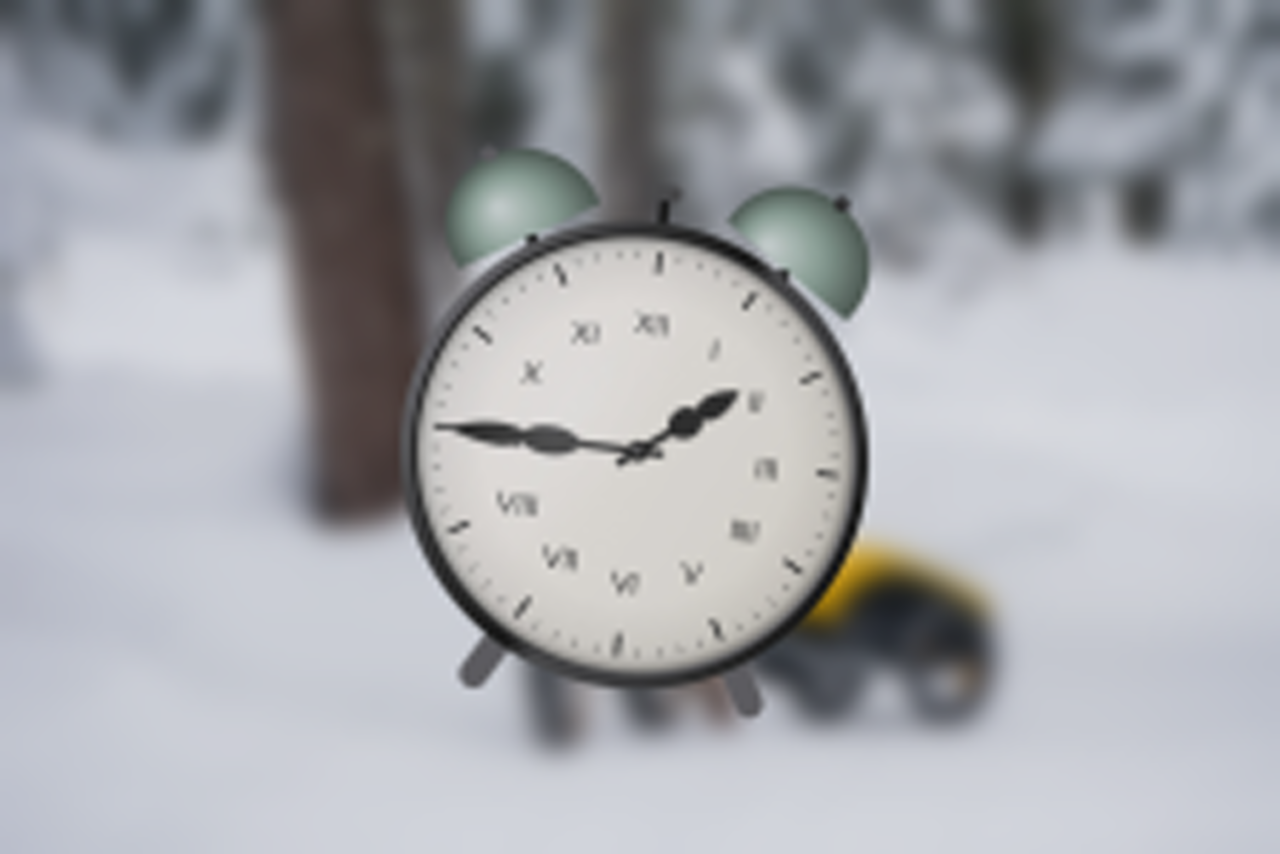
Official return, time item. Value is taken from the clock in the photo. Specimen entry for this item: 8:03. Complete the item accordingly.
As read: 1:45
